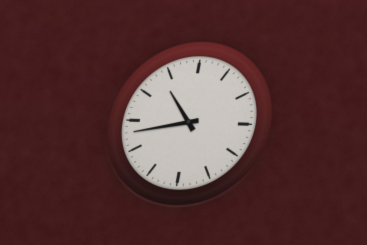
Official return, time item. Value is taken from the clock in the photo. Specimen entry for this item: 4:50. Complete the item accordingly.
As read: 10:43
